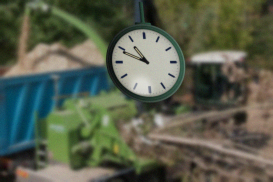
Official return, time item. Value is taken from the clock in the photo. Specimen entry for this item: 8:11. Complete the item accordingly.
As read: 10:49
